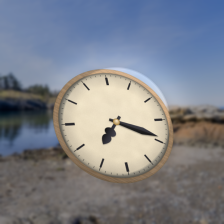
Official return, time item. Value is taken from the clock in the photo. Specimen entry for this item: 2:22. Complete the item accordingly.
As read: 7:19
